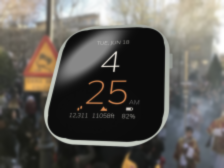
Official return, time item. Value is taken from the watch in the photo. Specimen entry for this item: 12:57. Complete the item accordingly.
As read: 4:25
